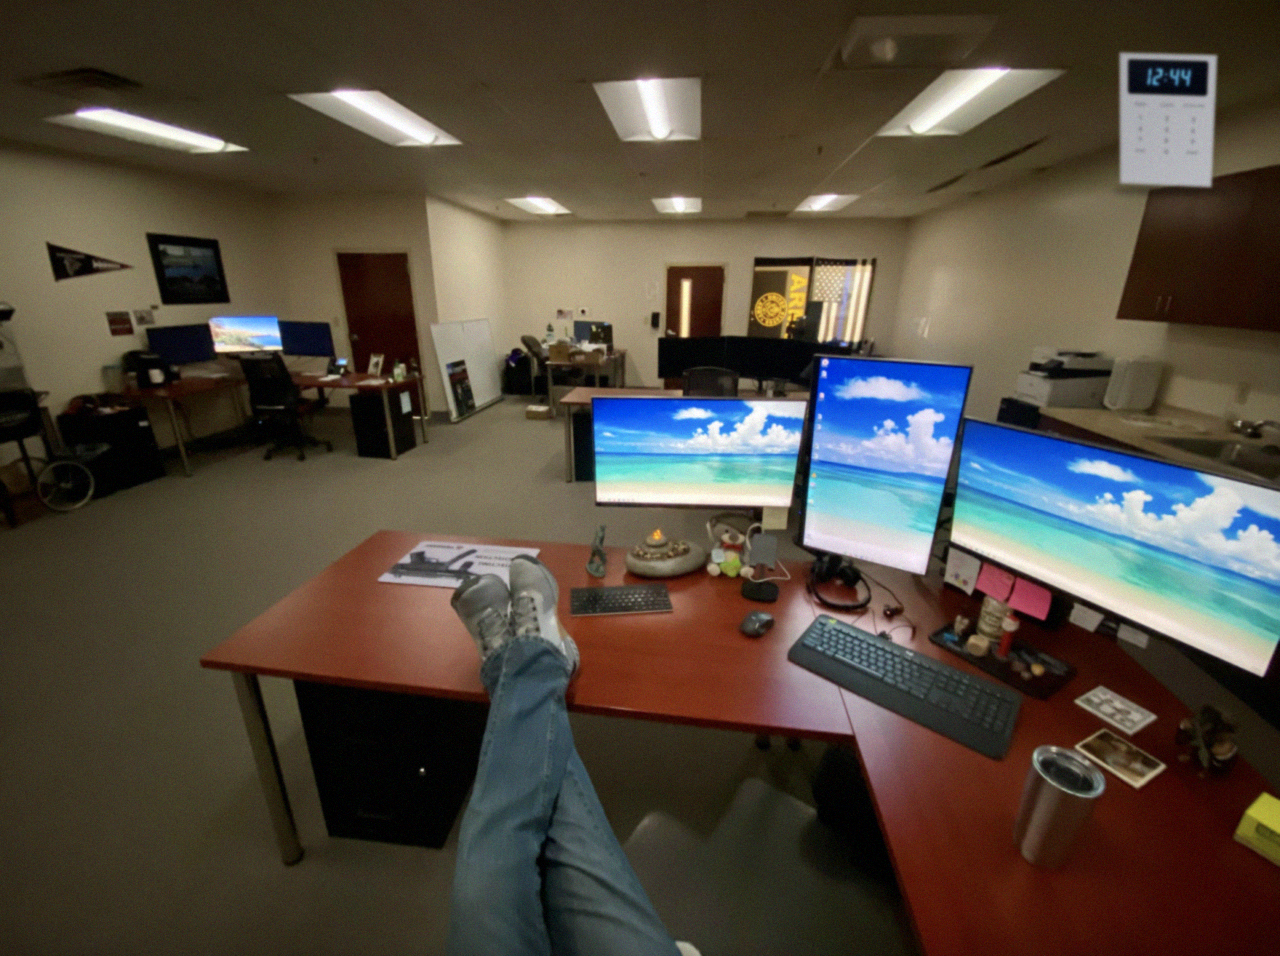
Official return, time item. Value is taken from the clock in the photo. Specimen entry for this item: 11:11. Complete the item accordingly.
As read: 12:44
